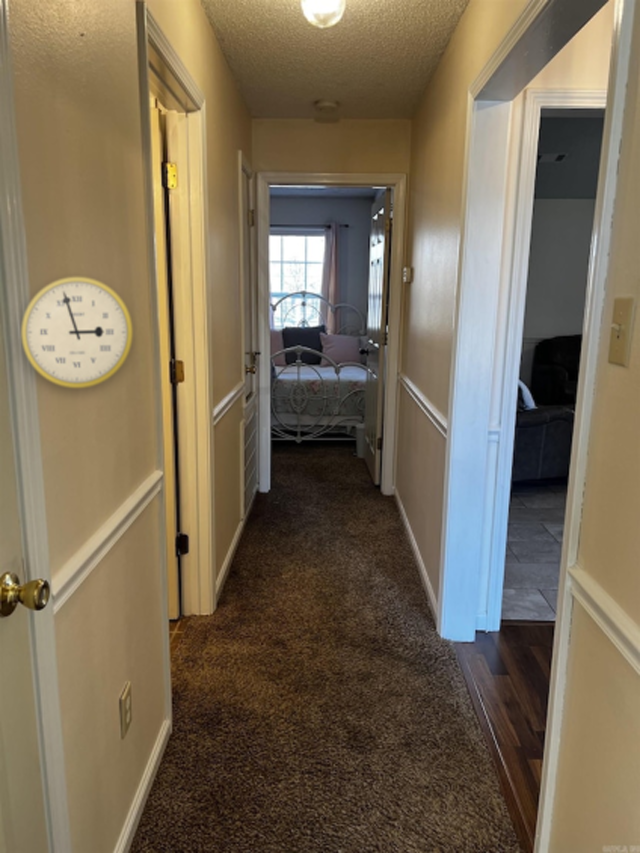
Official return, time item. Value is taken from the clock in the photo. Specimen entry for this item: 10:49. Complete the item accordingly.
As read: 2:57
